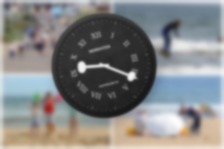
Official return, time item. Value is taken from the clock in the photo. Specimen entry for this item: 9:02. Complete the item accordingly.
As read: 9:21
